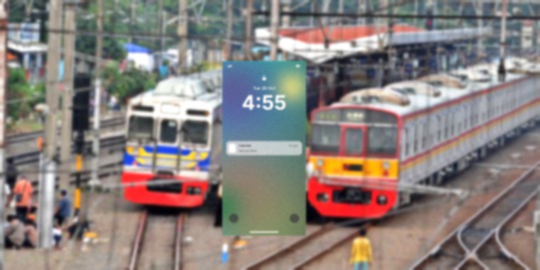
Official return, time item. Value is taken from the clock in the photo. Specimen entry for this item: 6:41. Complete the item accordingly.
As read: 4:55
